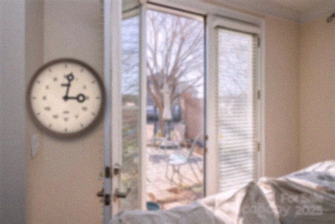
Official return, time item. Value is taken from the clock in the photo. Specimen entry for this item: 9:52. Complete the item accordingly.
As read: 3:02
